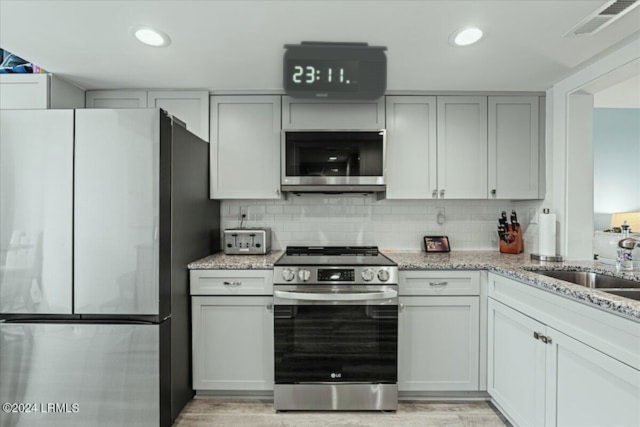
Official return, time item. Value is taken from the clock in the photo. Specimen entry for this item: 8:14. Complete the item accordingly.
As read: 23:11
